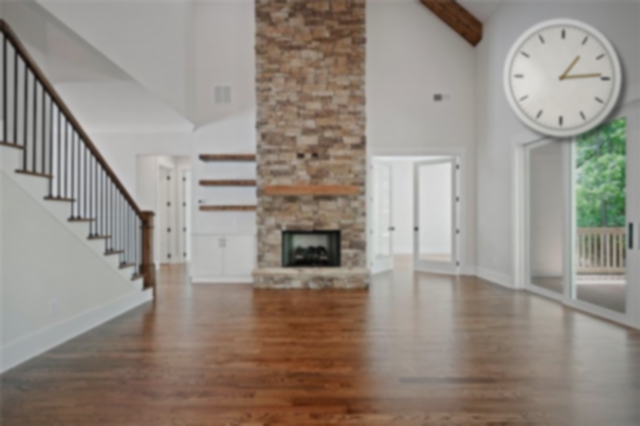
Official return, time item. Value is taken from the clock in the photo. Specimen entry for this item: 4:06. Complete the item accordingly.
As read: 1:14
